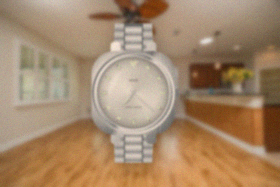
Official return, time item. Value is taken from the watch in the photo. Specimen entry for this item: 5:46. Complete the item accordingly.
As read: 7:22
